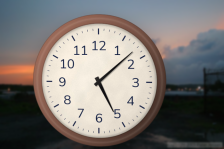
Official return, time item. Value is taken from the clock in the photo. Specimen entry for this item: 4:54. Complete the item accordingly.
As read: 5:08
